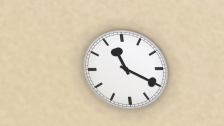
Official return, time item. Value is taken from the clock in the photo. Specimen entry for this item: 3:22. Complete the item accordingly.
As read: 11:20
